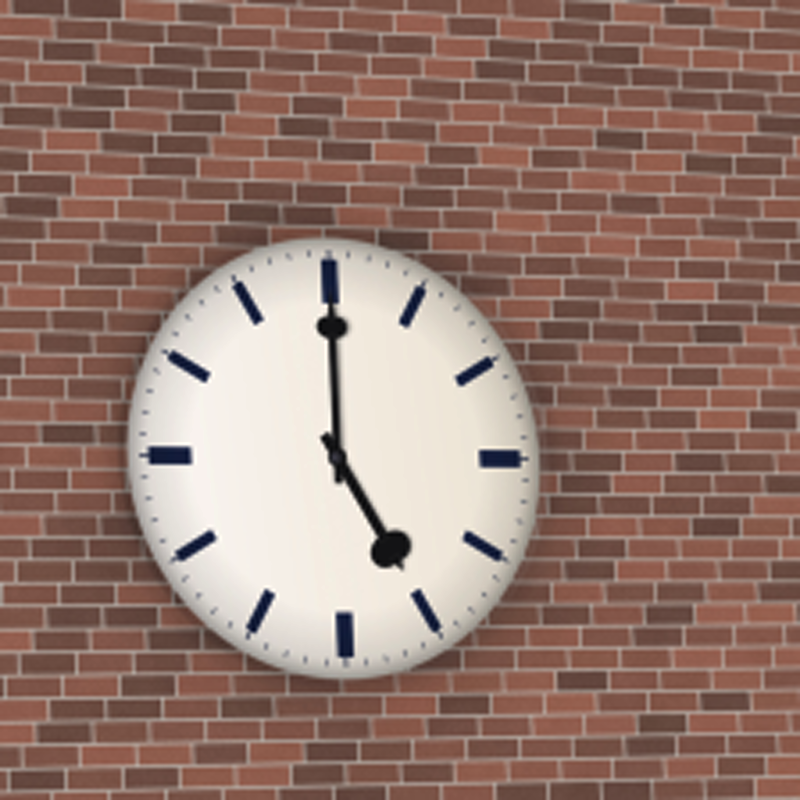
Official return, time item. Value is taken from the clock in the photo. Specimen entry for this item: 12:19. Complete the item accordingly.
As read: 5:00
